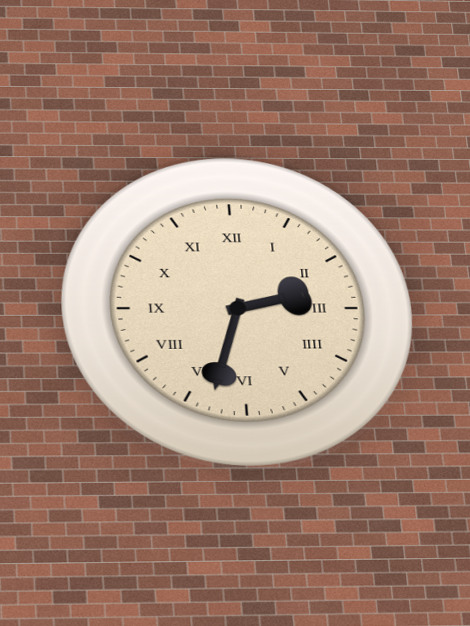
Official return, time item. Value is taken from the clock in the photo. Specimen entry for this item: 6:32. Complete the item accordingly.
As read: 2:33
